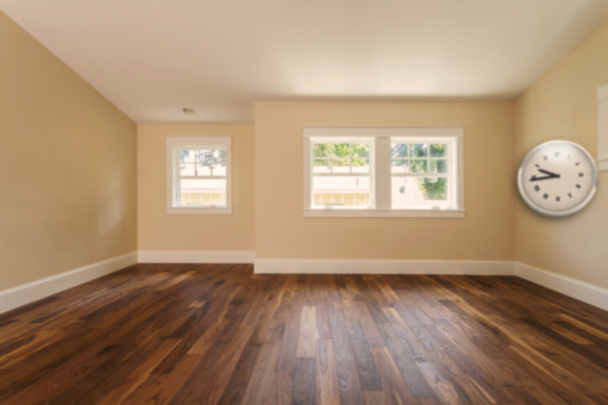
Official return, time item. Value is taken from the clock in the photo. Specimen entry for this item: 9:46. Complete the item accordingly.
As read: 9:44
